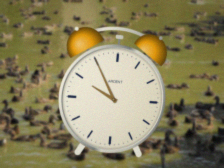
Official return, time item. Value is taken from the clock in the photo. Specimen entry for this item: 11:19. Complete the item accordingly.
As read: 9:55
